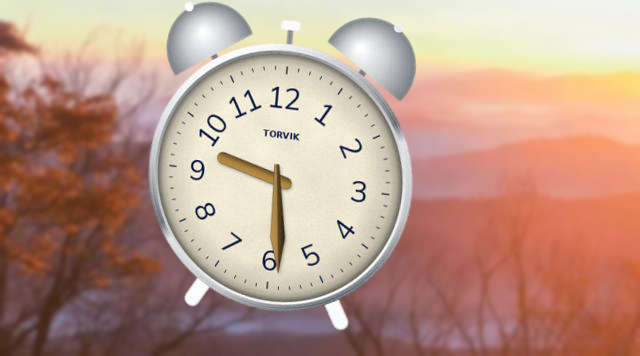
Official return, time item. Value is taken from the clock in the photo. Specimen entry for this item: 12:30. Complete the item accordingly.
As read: 9:29
